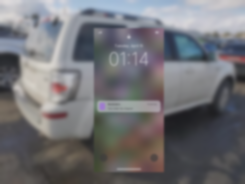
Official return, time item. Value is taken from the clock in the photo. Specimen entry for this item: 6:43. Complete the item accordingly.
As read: 1:14
